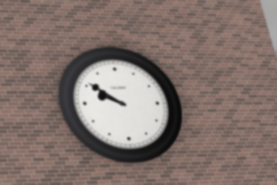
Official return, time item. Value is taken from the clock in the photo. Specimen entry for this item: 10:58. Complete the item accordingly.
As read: 9:51
